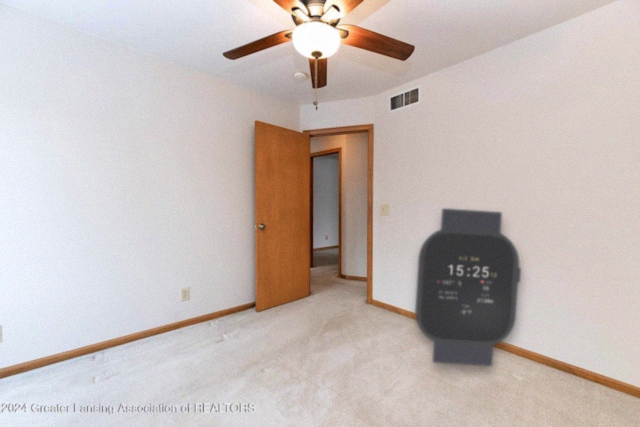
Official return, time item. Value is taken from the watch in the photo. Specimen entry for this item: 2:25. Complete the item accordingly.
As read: 15:25
